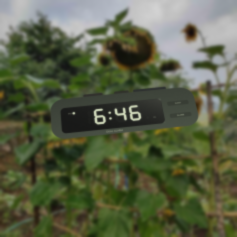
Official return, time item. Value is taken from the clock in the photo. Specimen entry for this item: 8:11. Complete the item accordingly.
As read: 6:46
